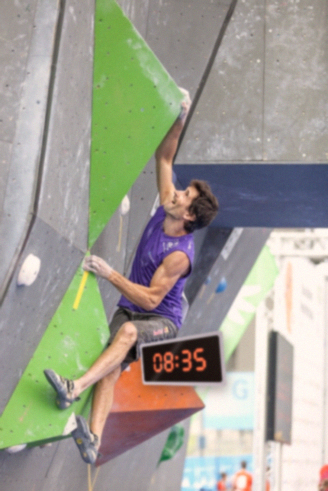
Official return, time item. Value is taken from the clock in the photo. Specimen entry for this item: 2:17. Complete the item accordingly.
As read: 8:35
